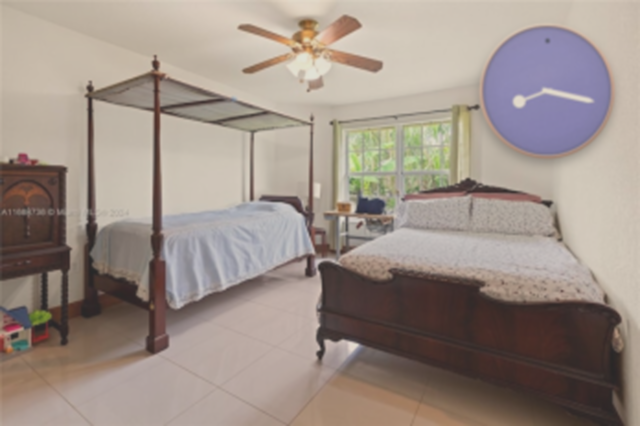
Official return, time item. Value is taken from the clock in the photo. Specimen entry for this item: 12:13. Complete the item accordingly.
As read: 8:17
